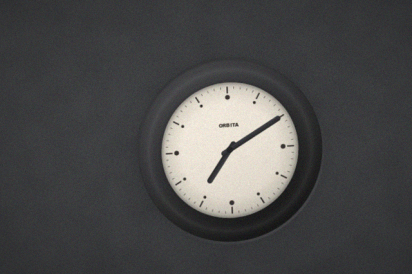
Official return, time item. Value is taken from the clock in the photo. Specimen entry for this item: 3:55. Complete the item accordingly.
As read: 7:10
